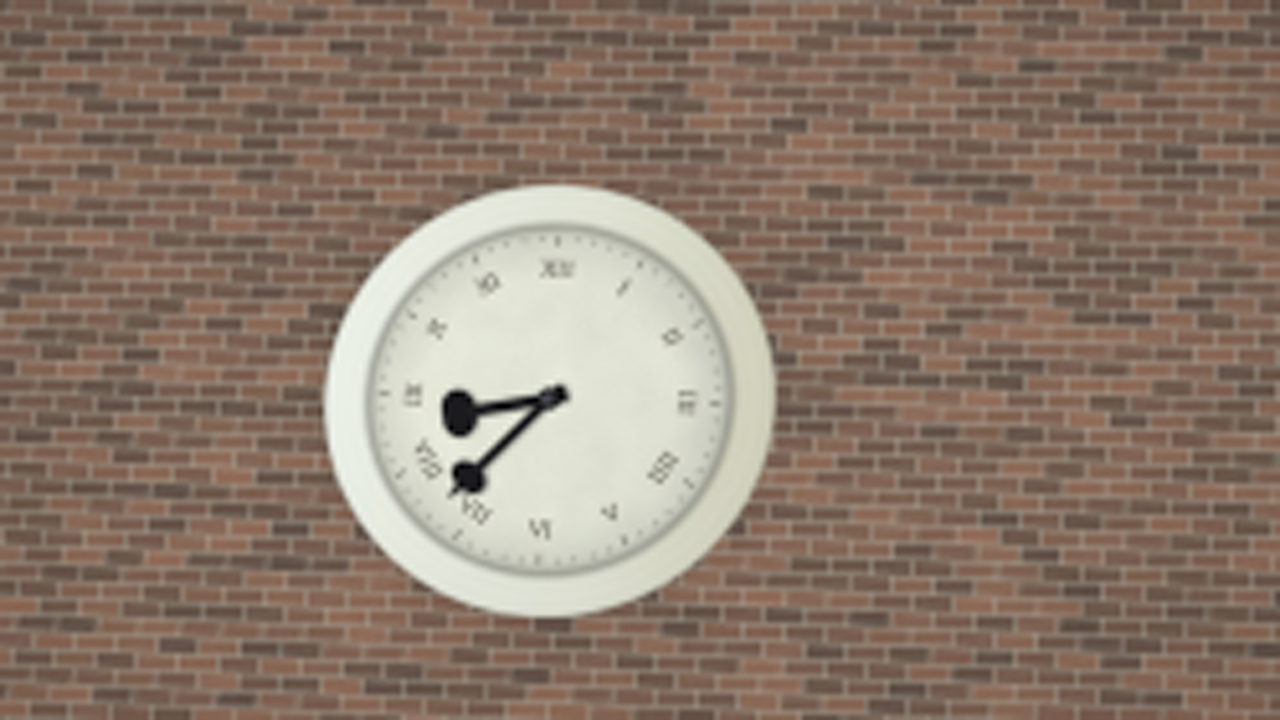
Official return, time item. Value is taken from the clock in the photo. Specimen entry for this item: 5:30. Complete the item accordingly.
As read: 8:37
